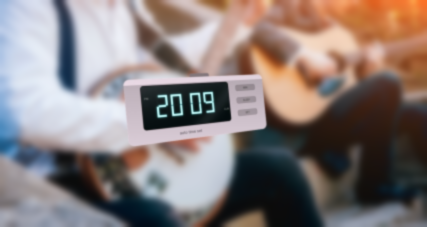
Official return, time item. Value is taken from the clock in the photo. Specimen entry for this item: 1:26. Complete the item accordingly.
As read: 20:09
